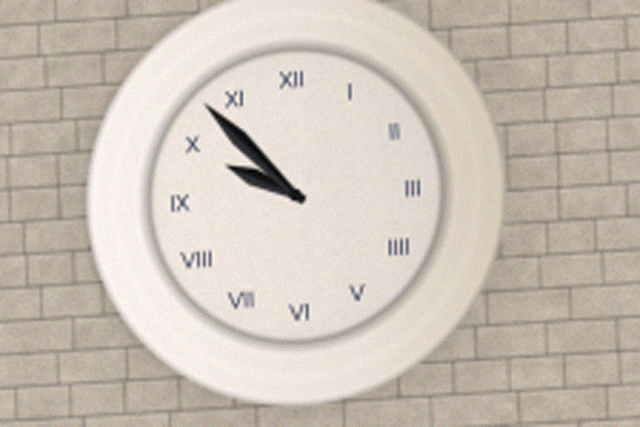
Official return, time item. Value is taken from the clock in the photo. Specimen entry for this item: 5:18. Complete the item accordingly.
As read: 9:53
